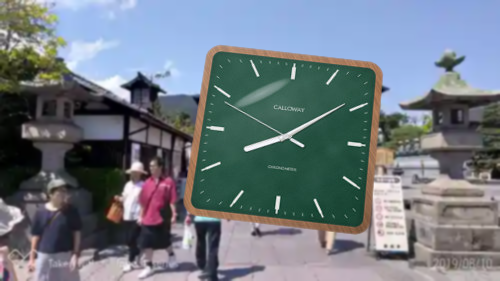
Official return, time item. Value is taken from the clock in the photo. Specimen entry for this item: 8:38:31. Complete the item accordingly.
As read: 8:08:49
